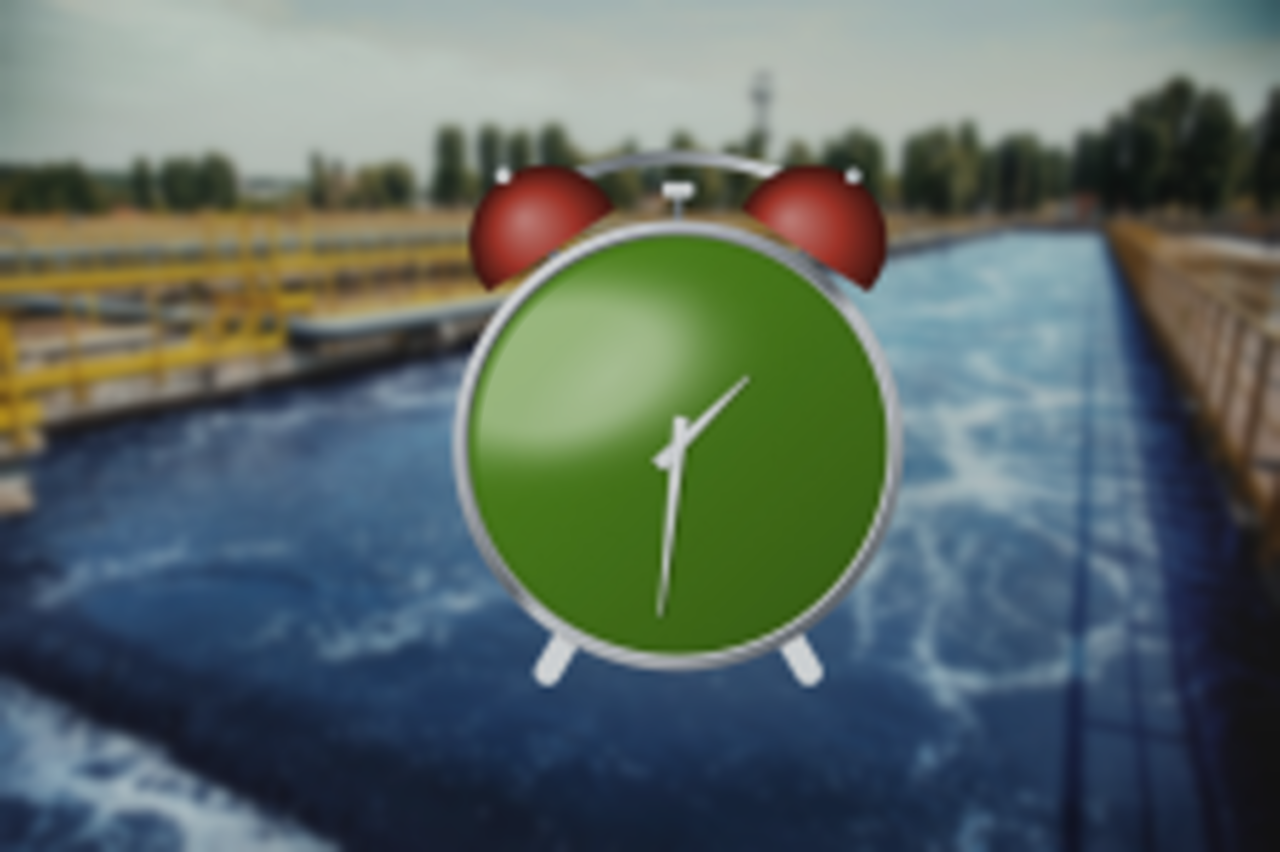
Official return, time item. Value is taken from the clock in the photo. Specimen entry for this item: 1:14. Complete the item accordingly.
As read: 1:31
